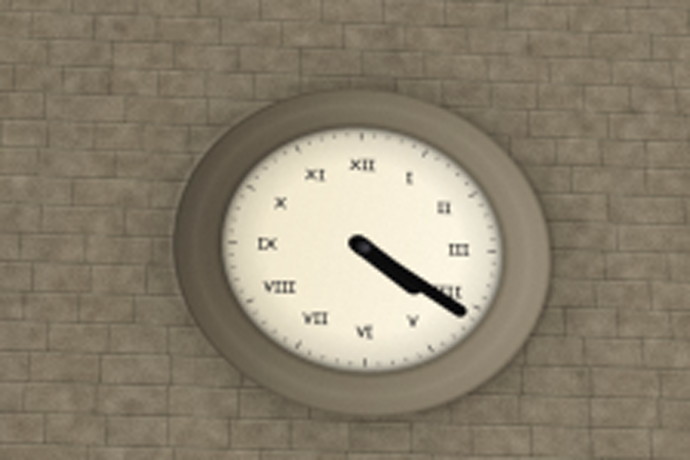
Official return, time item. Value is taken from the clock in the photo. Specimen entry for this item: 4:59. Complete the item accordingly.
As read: 4:21
